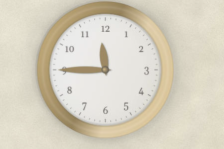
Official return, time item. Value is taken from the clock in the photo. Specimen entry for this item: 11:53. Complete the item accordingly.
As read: 11:45
